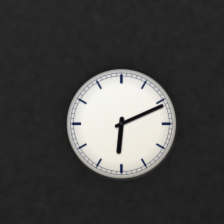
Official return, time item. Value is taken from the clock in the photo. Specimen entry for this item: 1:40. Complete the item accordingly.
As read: 6:11
